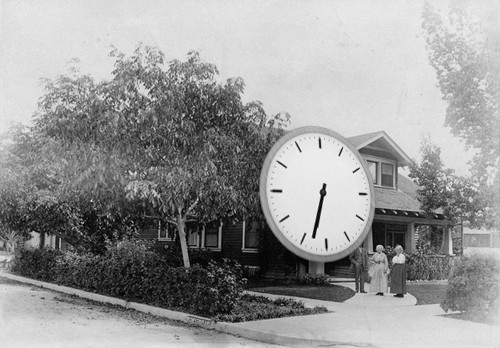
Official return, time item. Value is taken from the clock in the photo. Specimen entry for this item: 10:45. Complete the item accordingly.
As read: 6:33
